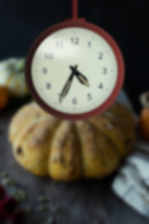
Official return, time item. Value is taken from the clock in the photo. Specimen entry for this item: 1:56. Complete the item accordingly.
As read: 4:34
